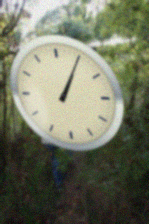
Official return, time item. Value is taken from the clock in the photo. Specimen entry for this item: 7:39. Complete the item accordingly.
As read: 1:05
